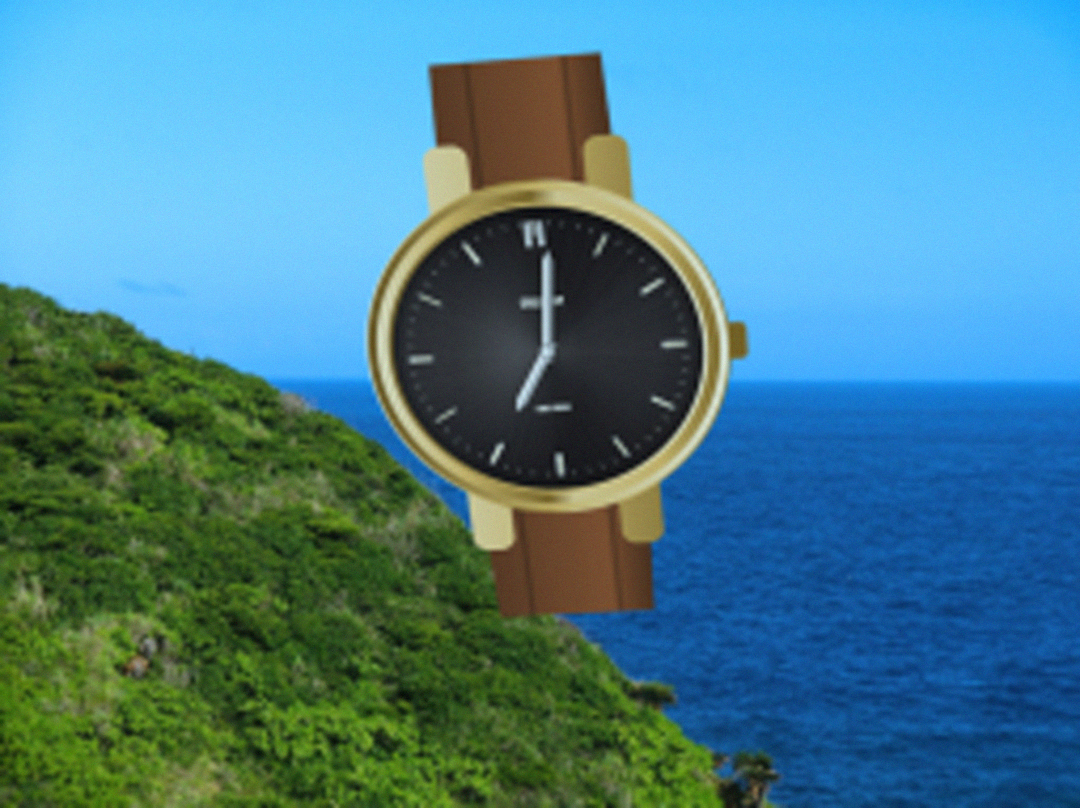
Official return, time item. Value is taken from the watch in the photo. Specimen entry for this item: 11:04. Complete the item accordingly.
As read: 7:01
